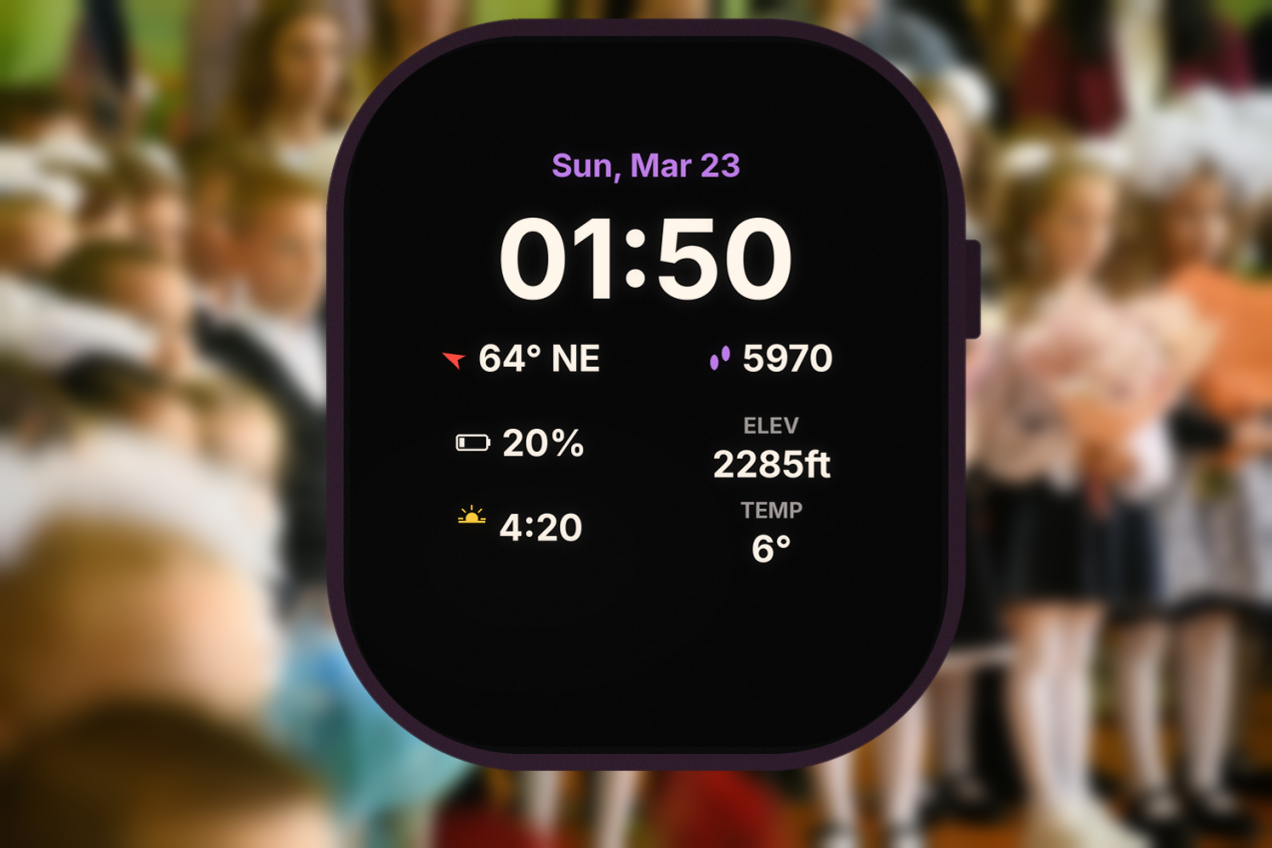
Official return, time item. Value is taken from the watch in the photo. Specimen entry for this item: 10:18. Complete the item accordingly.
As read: 1:50
